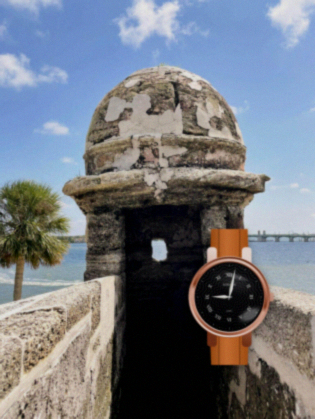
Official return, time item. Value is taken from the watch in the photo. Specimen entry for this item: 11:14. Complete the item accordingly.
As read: 9:02
